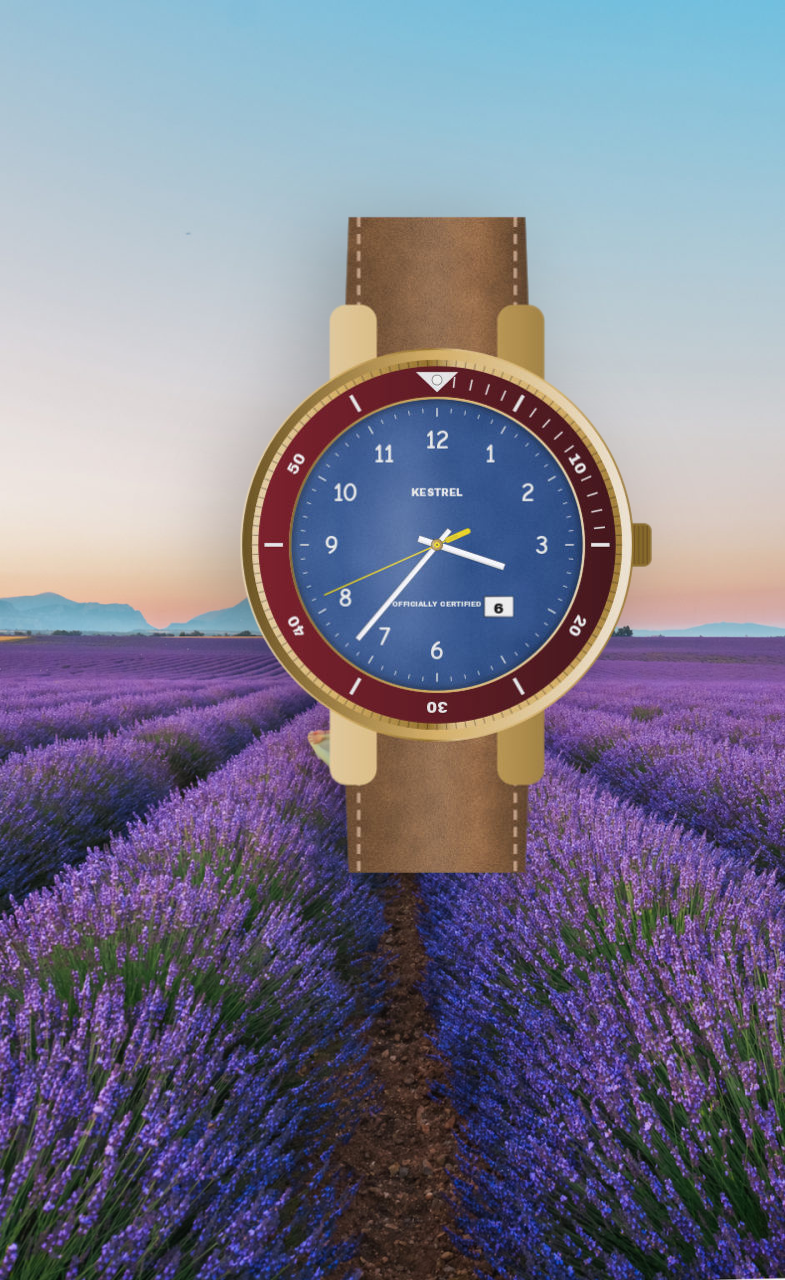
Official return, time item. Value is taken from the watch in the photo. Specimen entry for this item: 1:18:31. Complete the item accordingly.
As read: 3:36:41
